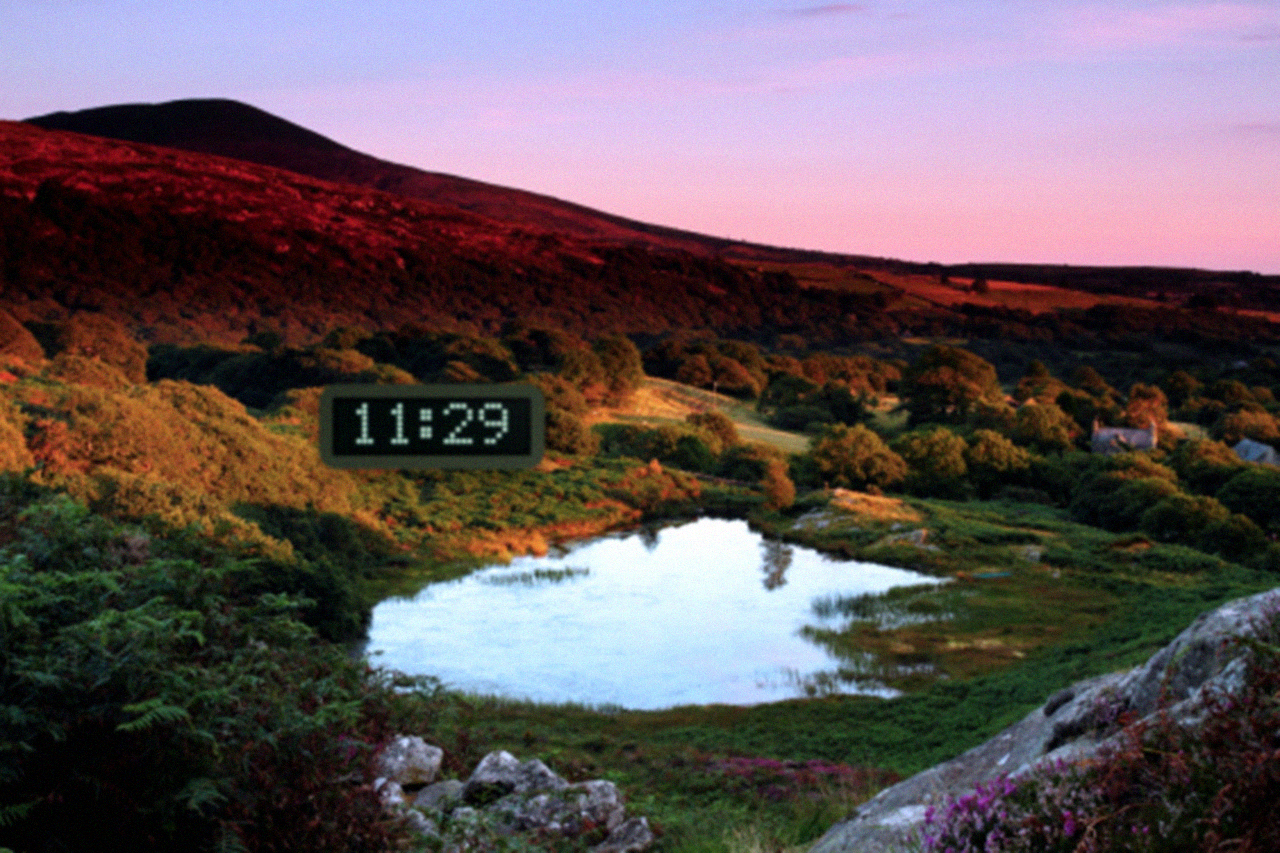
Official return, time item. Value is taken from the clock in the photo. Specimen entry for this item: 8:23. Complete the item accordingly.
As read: 11:29
